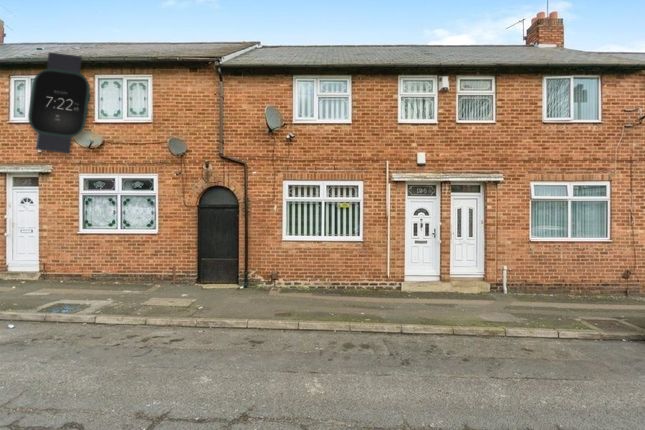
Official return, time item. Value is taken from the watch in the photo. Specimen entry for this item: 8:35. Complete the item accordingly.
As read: 7:22
